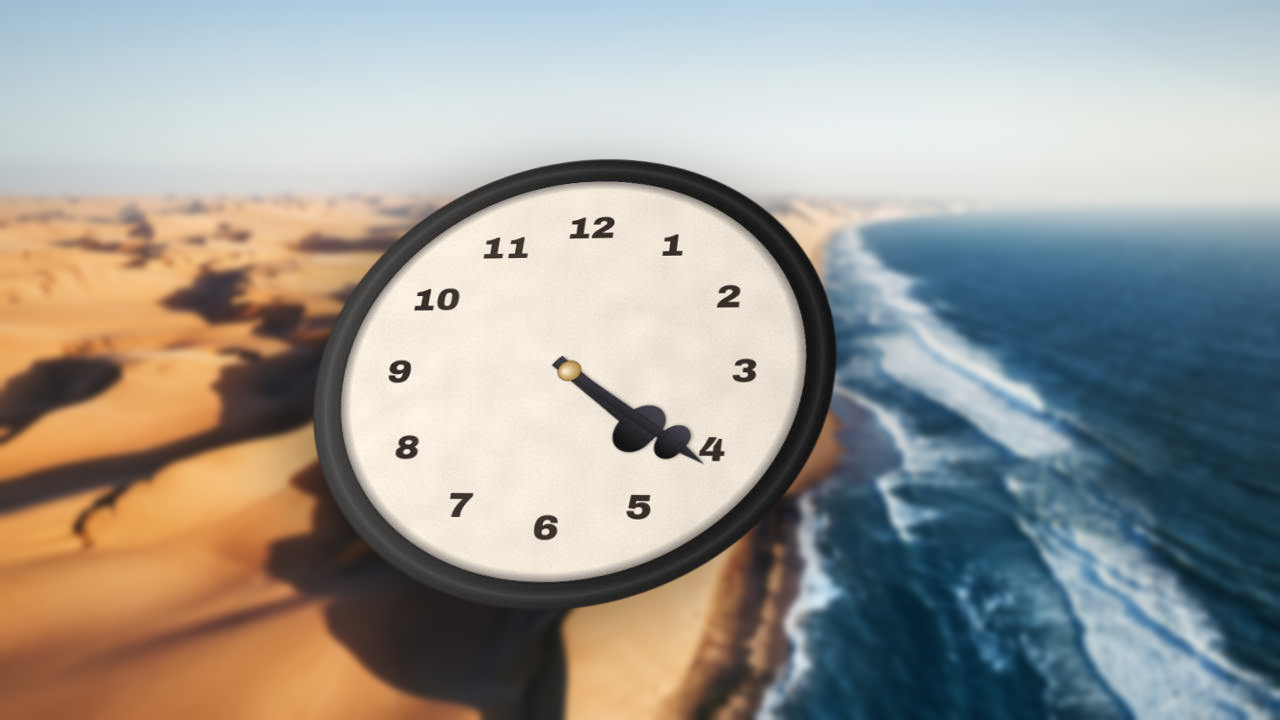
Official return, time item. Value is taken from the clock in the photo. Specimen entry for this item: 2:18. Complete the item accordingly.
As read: 4:21
